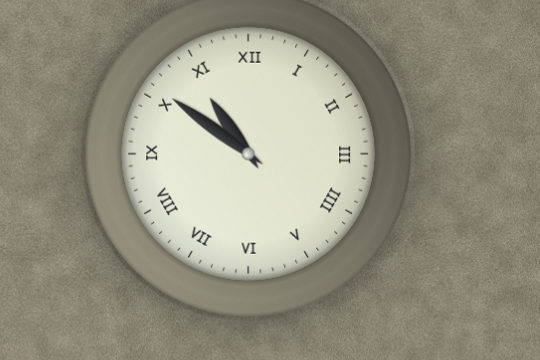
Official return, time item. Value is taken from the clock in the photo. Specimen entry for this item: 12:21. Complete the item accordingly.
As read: 10:51
